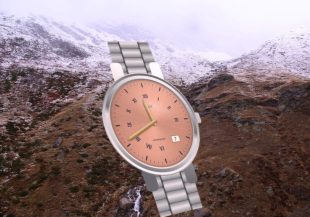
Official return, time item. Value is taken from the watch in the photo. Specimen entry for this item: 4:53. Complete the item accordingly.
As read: 11:41
